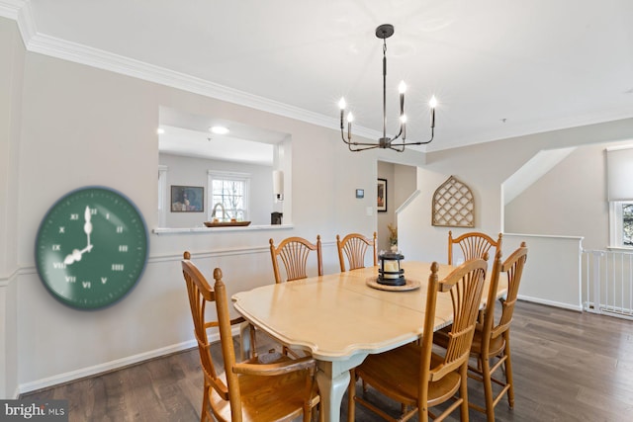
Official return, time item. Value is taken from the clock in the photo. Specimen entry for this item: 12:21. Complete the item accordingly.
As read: 7:59
